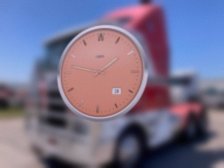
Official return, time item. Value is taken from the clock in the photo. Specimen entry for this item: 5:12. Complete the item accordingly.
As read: 1:47
